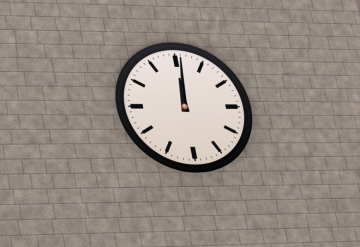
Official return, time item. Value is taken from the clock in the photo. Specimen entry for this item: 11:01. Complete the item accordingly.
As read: 12:01
